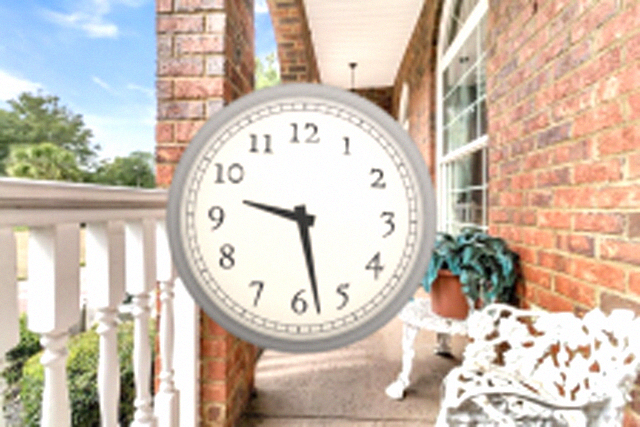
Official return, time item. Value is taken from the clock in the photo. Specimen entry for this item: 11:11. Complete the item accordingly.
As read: 9:28
